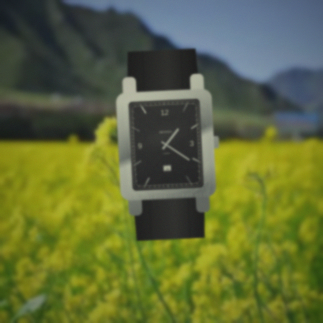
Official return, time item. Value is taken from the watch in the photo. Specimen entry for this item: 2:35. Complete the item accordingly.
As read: 1:21
